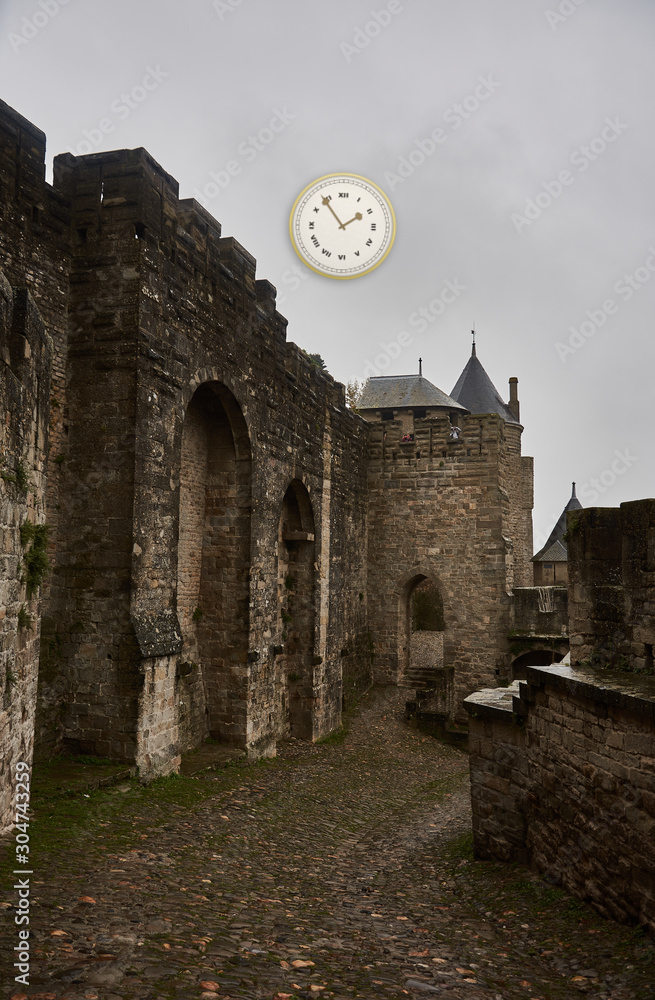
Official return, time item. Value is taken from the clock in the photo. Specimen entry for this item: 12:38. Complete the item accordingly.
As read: 1:54
